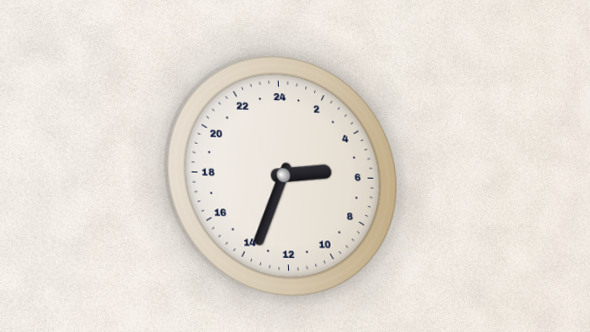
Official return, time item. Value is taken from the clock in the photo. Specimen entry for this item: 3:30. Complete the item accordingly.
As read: 5:34
